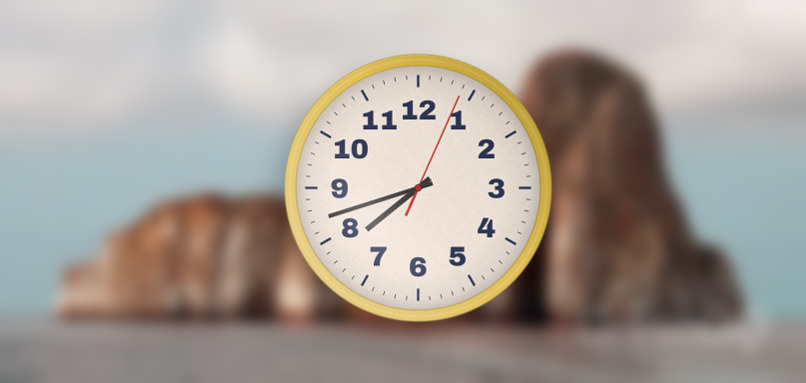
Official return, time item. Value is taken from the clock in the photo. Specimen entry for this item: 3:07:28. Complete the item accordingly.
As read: 7:42:04
